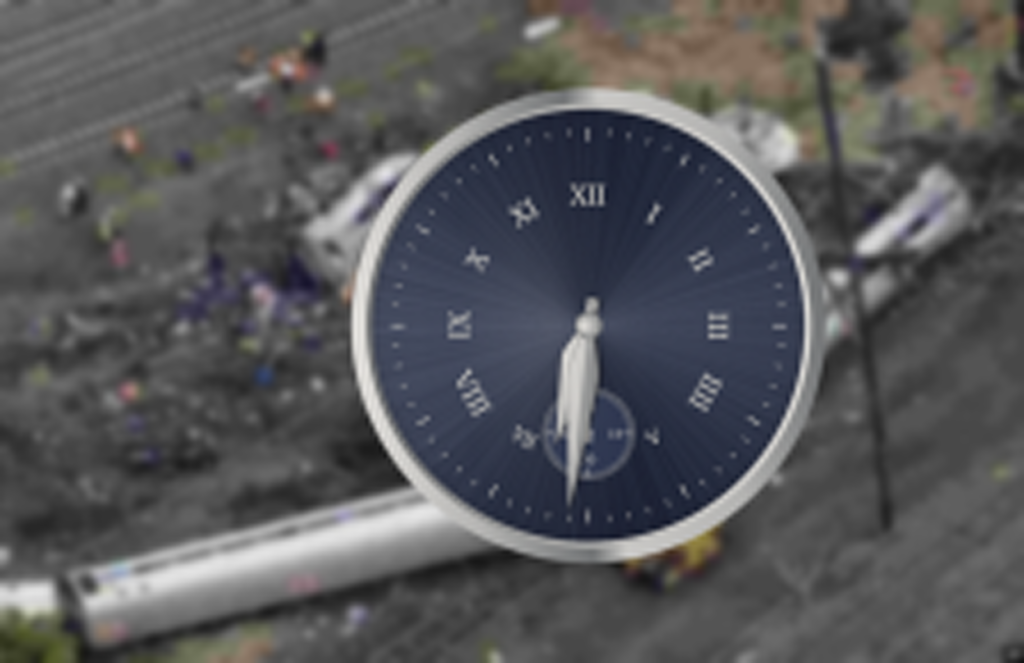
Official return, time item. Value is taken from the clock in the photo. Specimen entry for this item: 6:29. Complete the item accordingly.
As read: 6:31
